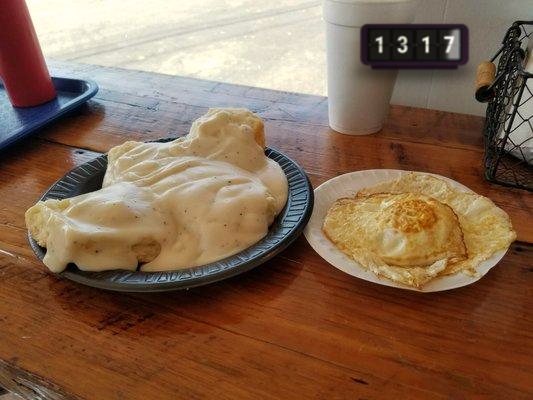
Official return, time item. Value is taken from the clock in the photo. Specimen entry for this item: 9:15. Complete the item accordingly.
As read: 13:17
